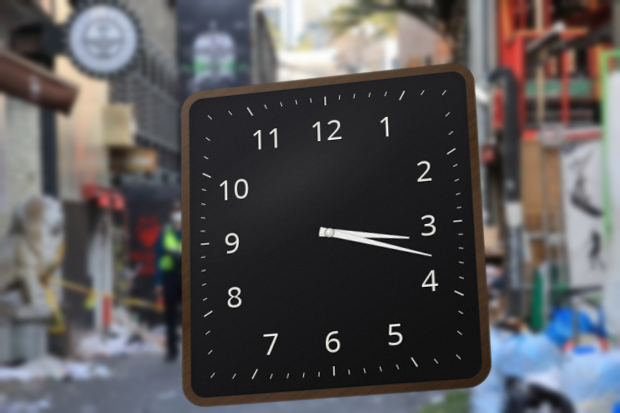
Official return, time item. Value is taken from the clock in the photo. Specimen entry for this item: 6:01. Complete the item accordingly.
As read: 3:18
